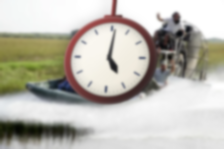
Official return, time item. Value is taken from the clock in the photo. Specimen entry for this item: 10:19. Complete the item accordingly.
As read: 5:01
